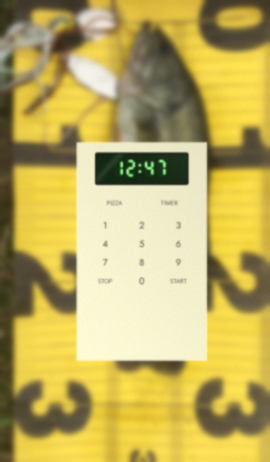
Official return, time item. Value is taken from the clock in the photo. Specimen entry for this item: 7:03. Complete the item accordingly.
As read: 12:47
